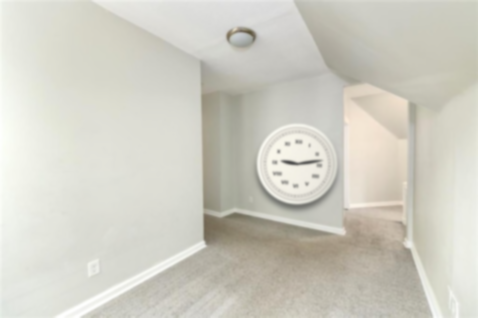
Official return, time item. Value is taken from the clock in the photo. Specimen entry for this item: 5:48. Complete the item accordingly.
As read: 9:13
